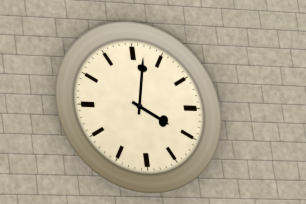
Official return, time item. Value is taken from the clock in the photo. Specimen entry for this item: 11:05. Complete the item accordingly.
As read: 4:02
